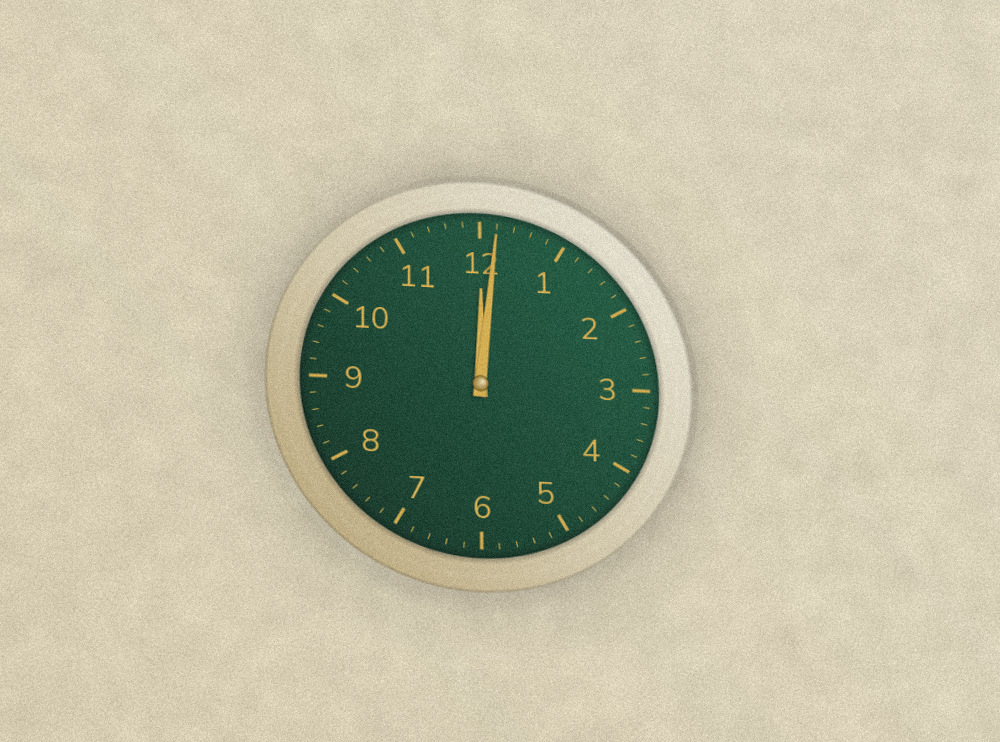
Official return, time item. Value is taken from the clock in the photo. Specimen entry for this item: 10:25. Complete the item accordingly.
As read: 12:01
